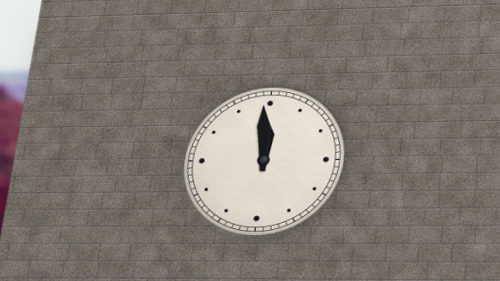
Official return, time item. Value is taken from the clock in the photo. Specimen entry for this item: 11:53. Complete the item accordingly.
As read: 11:59
